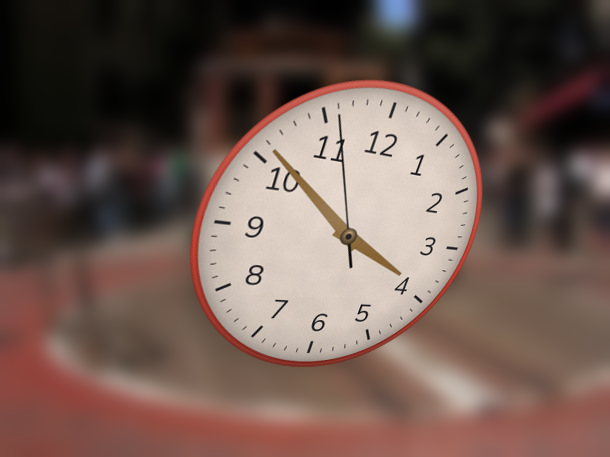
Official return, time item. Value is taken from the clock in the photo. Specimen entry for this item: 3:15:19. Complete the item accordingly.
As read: 3:50:56
